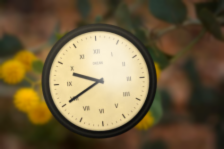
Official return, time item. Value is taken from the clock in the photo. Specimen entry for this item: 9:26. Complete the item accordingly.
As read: 9:40
